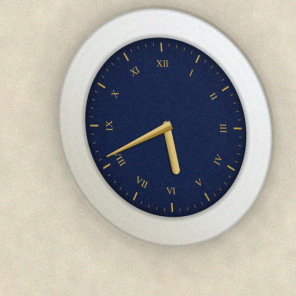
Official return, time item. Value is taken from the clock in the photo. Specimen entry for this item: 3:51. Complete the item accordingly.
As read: 5:41
